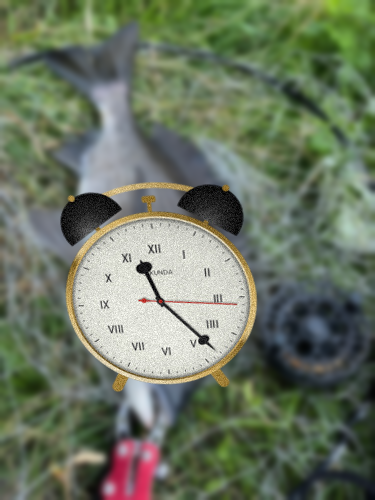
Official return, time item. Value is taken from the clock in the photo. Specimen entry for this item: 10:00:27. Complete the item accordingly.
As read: 11:23:16
